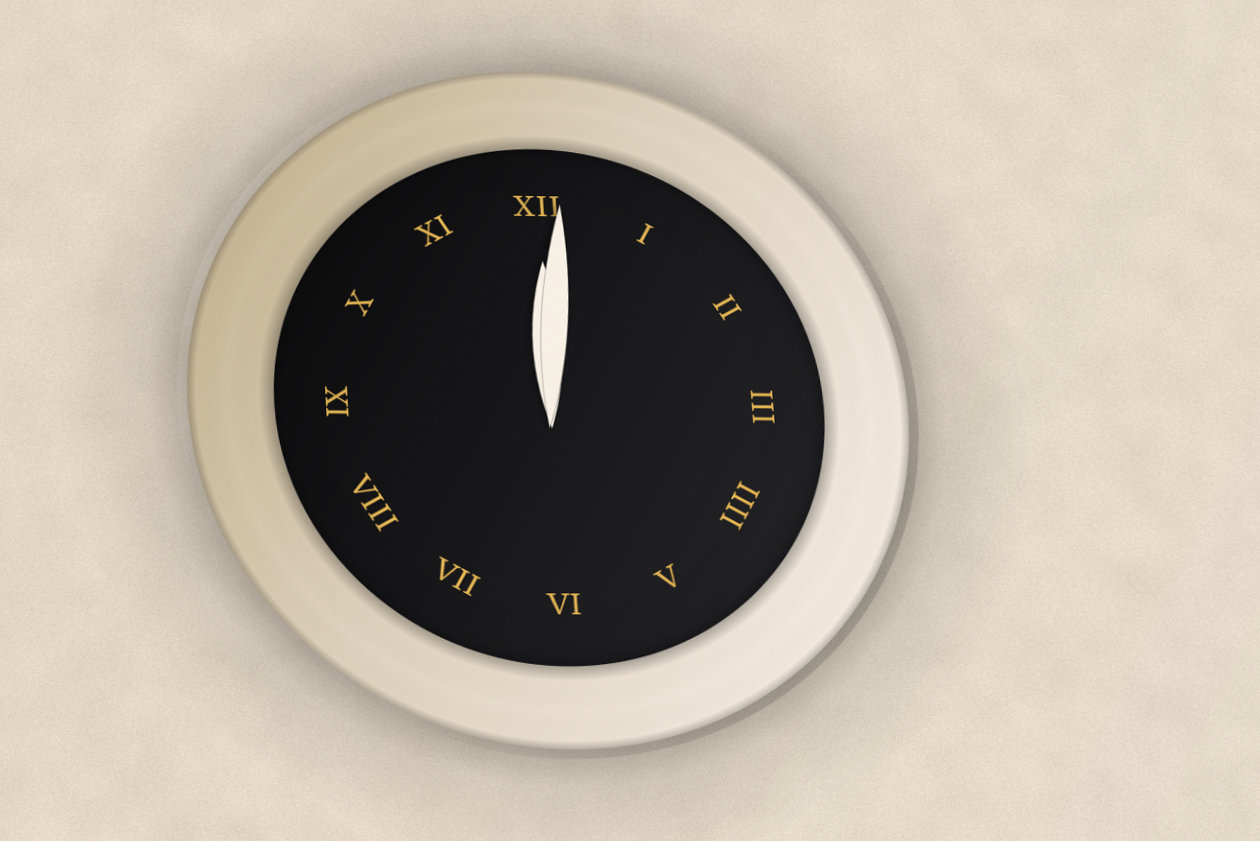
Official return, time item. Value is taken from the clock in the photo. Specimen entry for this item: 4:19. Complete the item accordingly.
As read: 12:01
